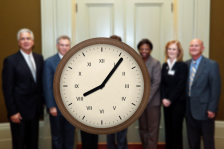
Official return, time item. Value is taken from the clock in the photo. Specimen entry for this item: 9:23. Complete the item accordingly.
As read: 8:06
